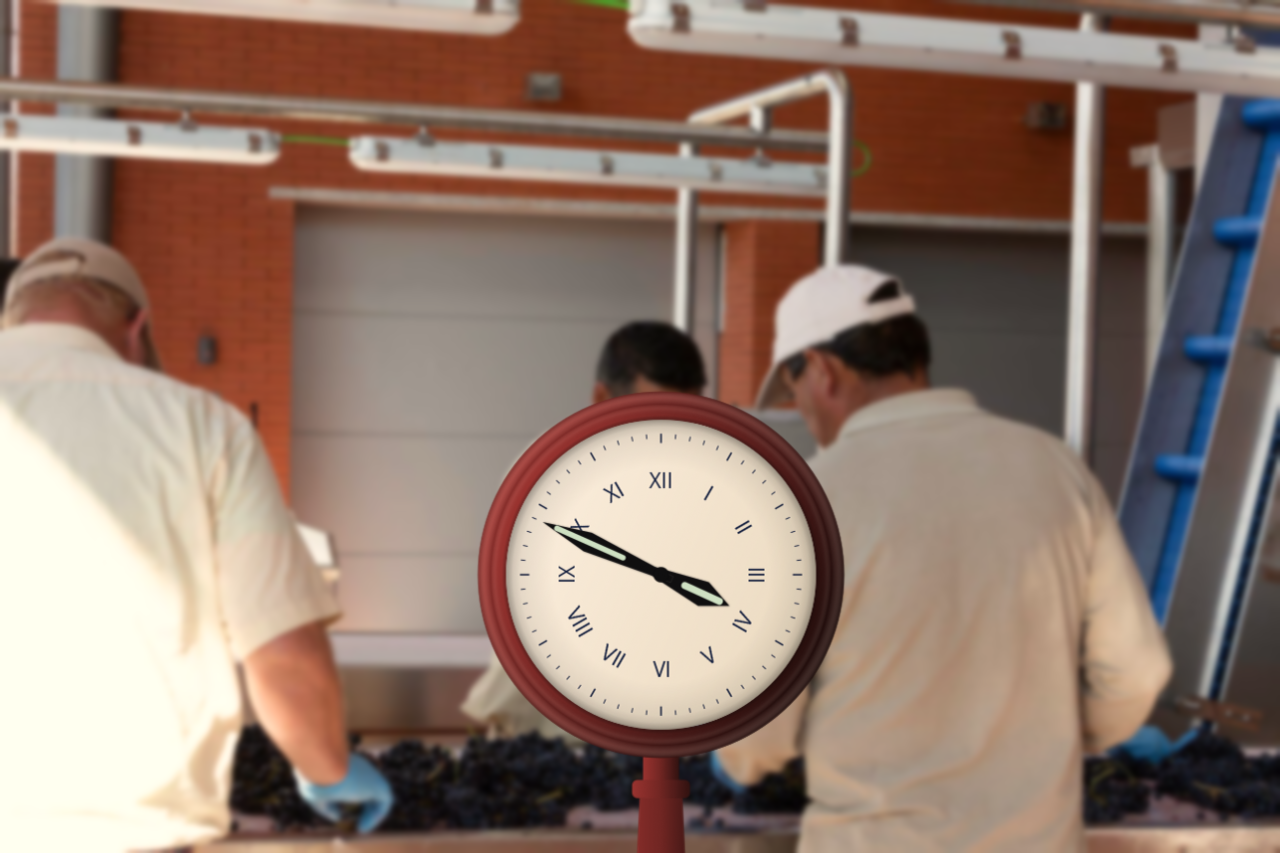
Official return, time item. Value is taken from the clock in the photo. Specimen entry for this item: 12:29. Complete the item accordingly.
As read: 3:49
